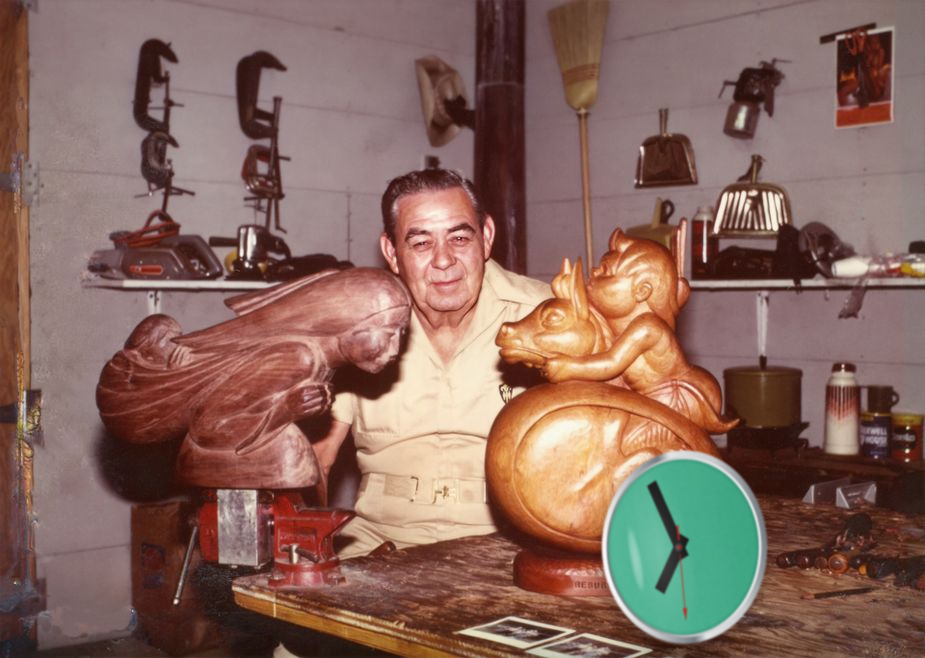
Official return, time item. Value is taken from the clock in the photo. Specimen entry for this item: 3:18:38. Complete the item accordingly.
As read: 6:55:29
